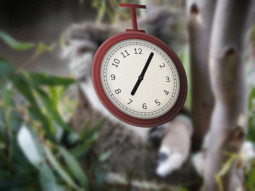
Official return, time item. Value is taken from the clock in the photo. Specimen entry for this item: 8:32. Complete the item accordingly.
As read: 7:05
